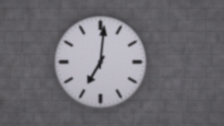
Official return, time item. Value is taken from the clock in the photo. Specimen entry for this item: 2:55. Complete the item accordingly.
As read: 7:01
